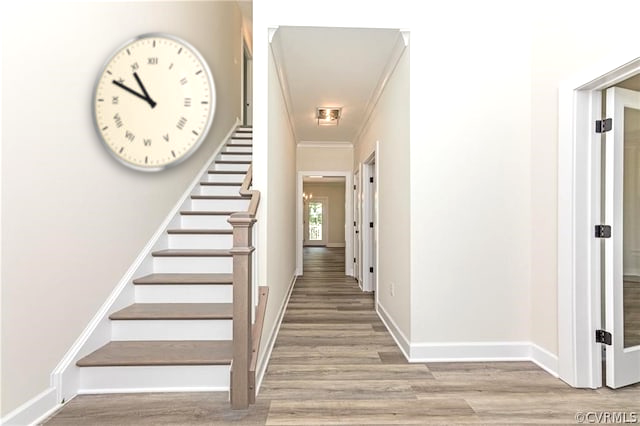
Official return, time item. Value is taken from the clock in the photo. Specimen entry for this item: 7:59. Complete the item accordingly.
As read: 10:49
